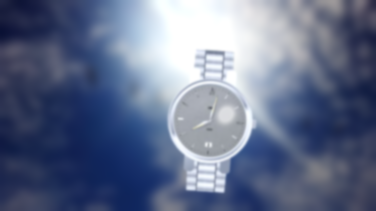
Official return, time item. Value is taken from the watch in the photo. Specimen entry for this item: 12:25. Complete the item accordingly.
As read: 8:02
